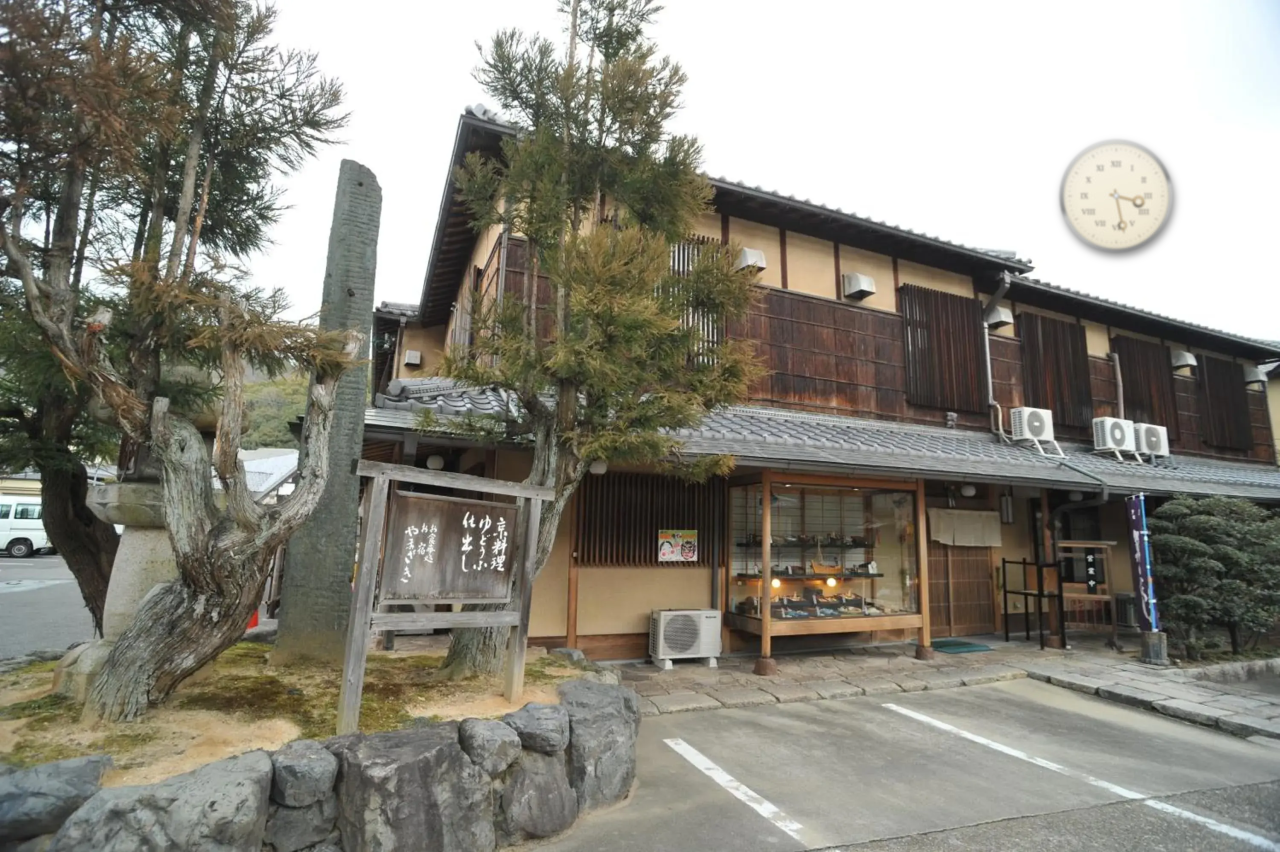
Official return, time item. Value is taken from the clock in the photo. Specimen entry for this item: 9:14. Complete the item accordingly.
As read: 3:28
